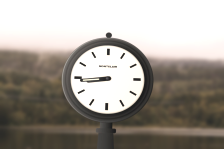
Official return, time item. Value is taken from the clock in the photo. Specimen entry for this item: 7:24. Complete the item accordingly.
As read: 8:44
